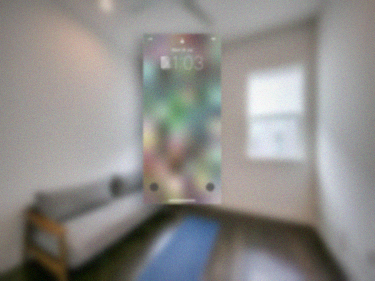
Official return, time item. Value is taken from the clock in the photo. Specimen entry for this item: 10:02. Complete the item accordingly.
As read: 21:03
